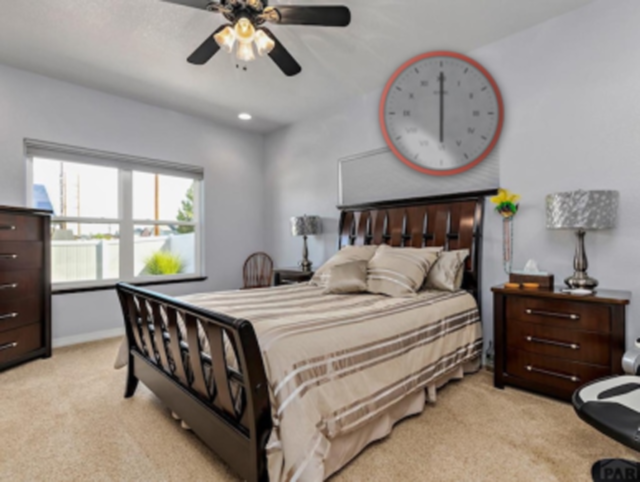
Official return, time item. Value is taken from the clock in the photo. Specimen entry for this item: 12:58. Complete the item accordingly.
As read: 6:00
